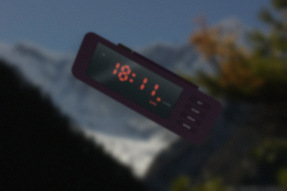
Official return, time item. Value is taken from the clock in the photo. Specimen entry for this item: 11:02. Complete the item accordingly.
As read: 18:11
